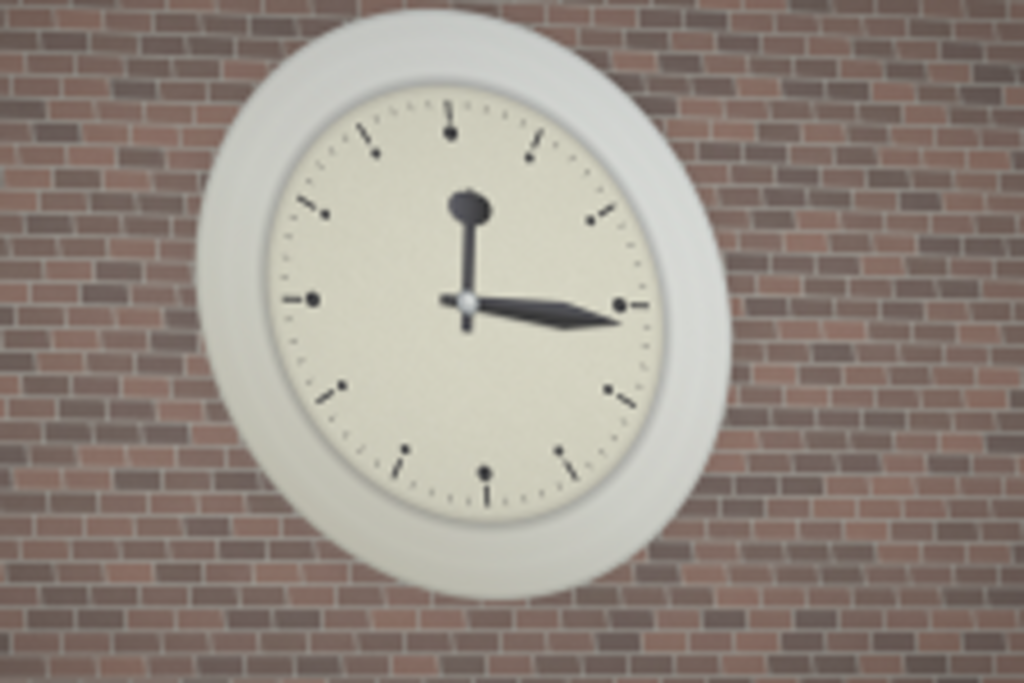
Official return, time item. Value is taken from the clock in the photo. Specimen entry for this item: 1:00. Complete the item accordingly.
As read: 12:16
